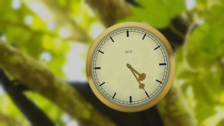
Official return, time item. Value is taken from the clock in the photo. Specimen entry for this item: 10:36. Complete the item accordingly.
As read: 4:25
